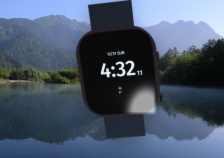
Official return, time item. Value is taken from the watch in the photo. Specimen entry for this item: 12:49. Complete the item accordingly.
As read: 4:32
